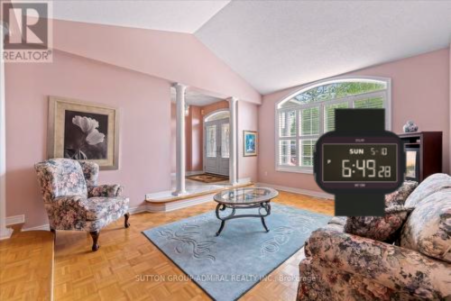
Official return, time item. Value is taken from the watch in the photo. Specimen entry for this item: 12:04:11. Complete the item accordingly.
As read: 6:49:28
